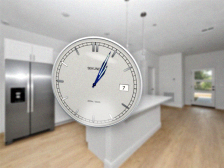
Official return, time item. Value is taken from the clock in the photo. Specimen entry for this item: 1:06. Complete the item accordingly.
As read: 1:04
